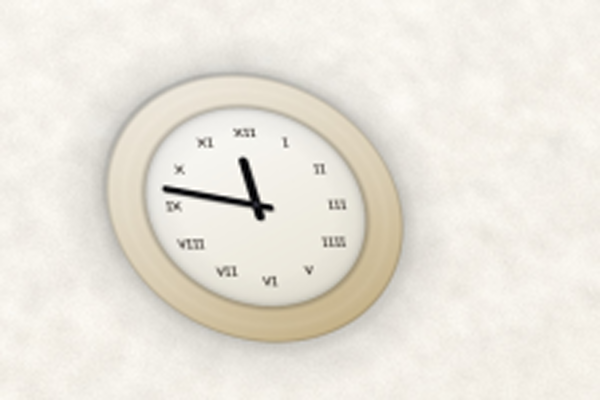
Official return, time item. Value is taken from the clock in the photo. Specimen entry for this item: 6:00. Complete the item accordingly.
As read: 11:47
